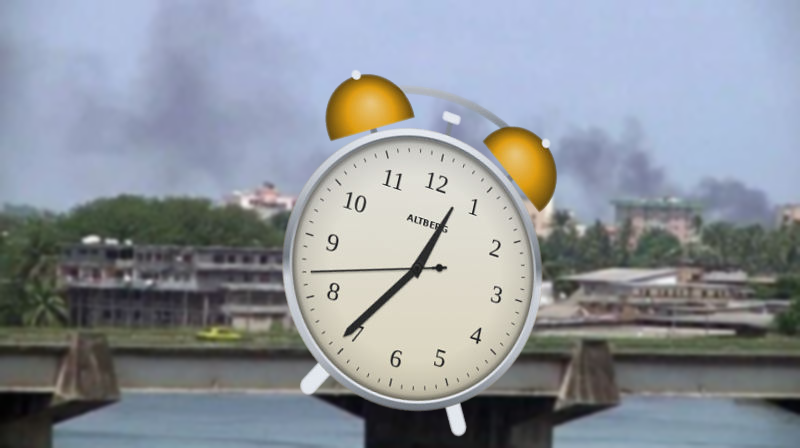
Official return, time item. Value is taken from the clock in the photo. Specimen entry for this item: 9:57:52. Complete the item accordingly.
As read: 12:35:42
